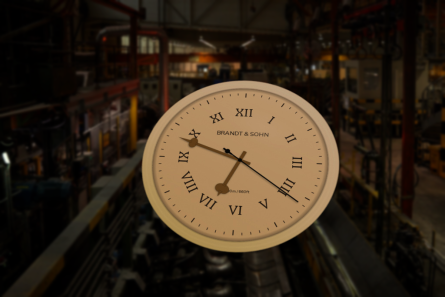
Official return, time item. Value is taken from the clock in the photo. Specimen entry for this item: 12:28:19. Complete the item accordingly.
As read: 6:48:21
